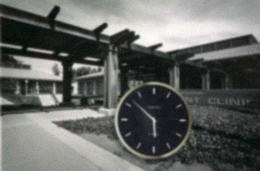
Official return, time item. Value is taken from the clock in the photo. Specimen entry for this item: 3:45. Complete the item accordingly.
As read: 5:52
